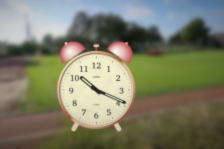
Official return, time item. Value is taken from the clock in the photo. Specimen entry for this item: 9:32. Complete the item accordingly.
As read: 10:19
